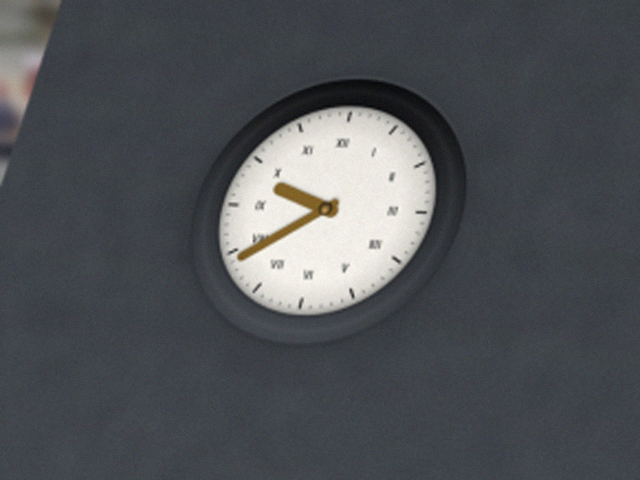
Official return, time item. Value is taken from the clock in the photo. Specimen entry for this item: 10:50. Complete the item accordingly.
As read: 9:39
